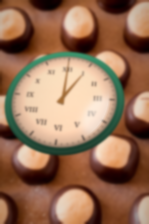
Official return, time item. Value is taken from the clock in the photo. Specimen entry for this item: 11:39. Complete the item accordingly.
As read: 1:00
